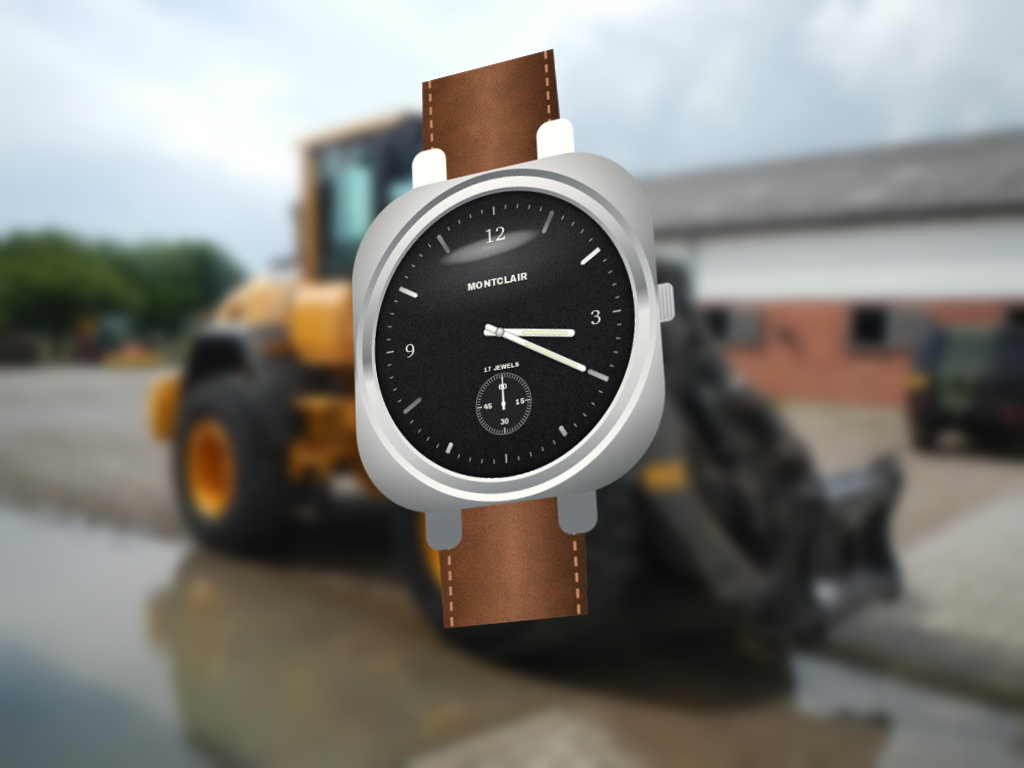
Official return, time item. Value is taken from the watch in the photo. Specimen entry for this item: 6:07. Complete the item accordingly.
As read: 3:20
